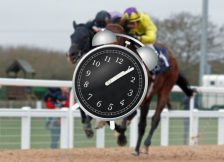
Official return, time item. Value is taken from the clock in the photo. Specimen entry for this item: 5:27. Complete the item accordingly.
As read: 1:06
